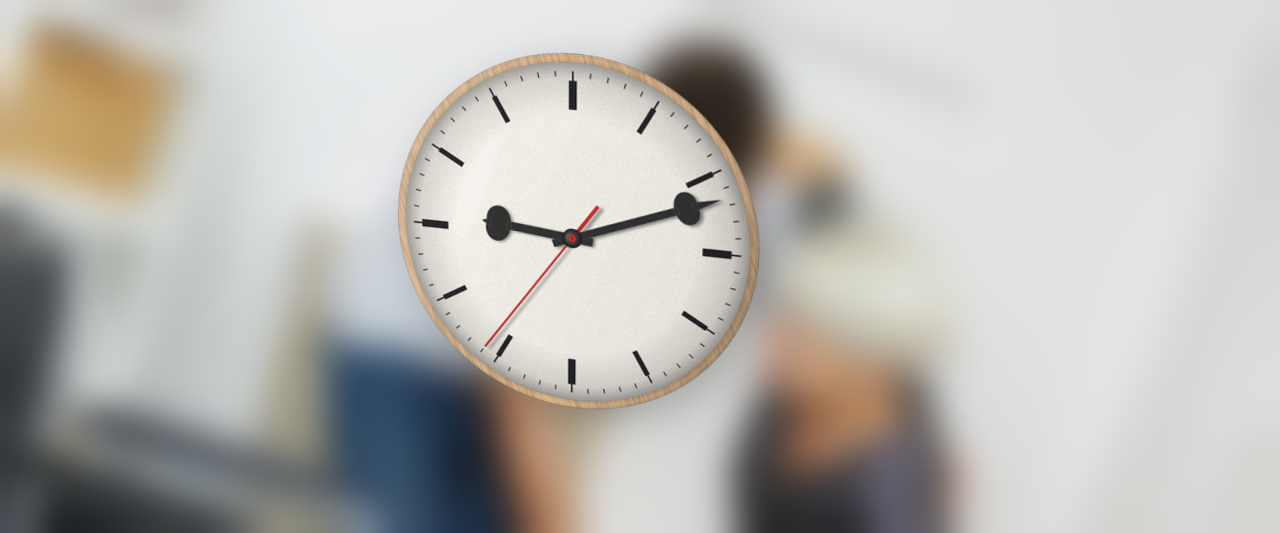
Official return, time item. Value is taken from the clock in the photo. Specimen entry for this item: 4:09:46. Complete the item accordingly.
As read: 9:11:36
